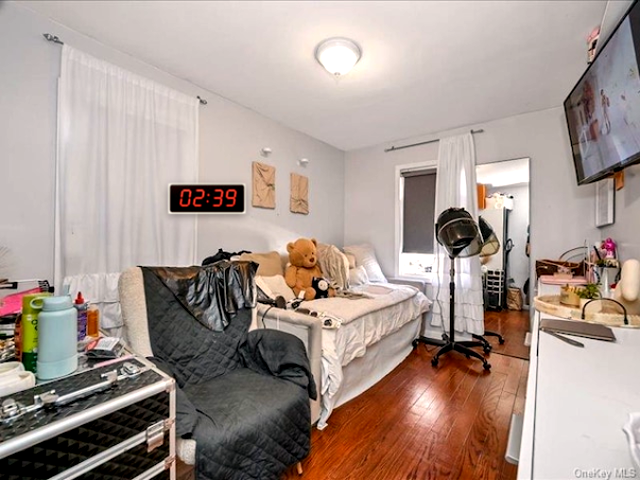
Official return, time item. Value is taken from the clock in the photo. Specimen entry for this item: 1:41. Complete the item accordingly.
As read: 2:39
